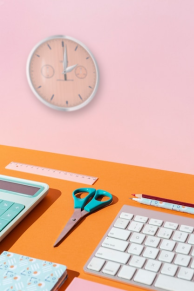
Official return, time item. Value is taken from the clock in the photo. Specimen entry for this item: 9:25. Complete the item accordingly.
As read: 2:01
